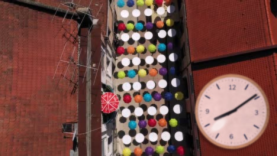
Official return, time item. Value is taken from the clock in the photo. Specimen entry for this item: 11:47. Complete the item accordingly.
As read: 8:09
